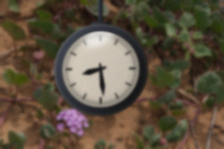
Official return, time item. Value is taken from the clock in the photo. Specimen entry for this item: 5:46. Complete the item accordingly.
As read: 8:29
